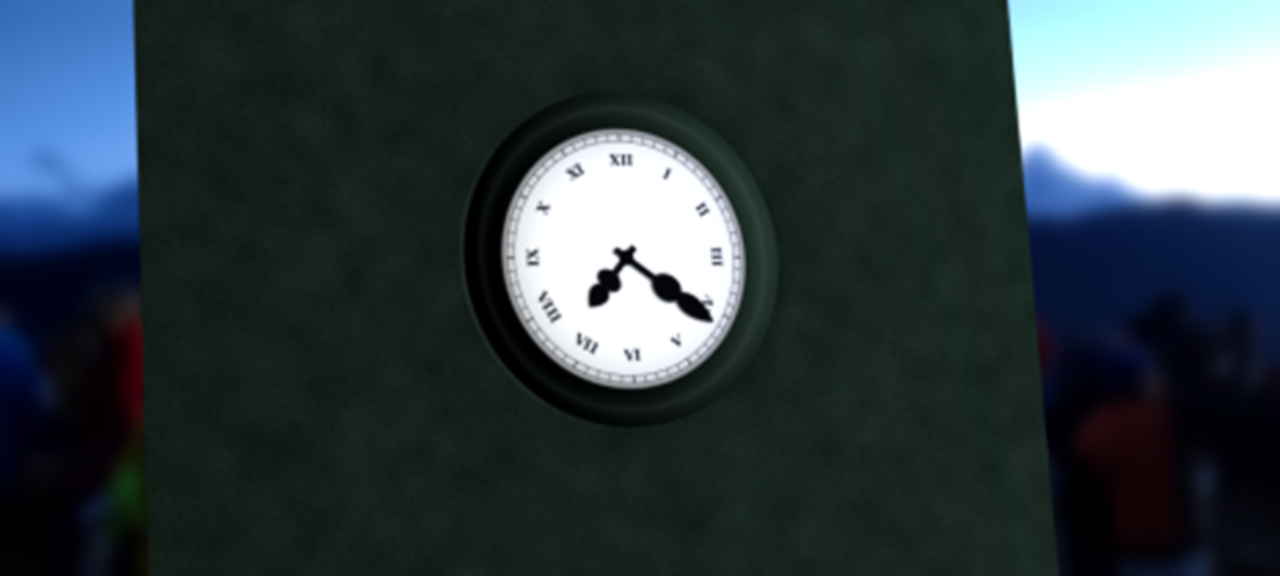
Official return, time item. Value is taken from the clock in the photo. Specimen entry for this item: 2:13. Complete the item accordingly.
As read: 7:21
